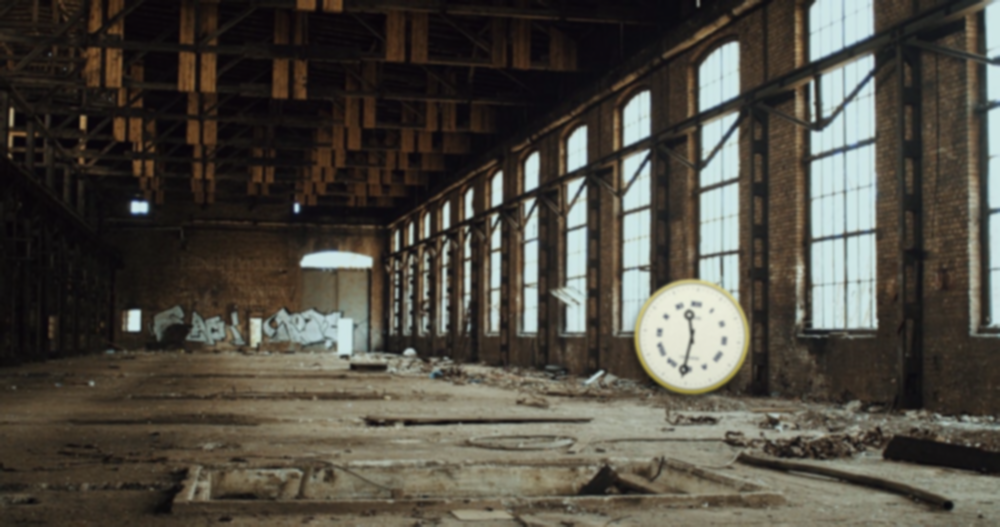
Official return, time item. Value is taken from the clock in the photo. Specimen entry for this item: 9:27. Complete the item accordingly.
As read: 11:31
